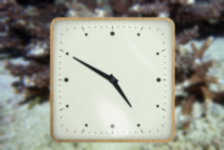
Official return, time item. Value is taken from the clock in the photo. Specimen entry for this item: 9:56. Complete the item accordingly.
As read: 4:50
